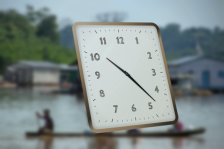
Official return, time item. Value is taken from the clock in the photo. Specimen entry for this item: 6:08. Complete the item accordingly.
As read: 10:23
